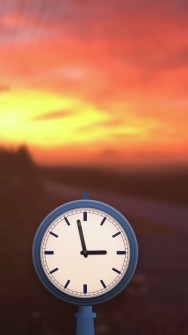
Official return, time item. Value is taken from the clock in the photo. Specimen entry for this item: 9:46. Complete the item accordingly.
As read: 2:58
